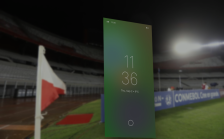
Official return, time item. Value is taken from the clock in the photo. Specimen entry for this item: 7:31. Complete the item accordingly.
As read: 11:36
